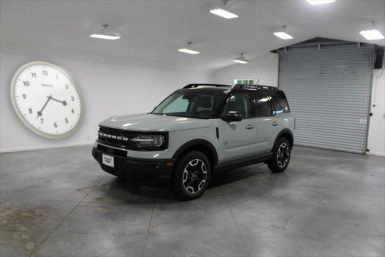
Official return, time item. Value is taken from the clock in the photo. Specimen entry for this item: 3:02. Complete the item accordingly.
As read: 3:37
